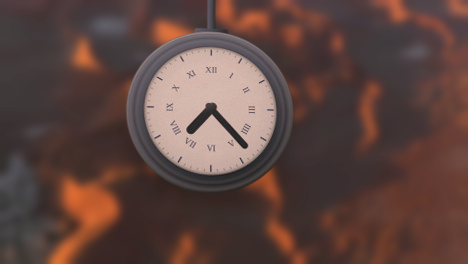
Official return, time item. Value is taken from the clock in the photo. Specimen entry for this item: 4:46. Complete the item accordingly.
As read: 7:23
